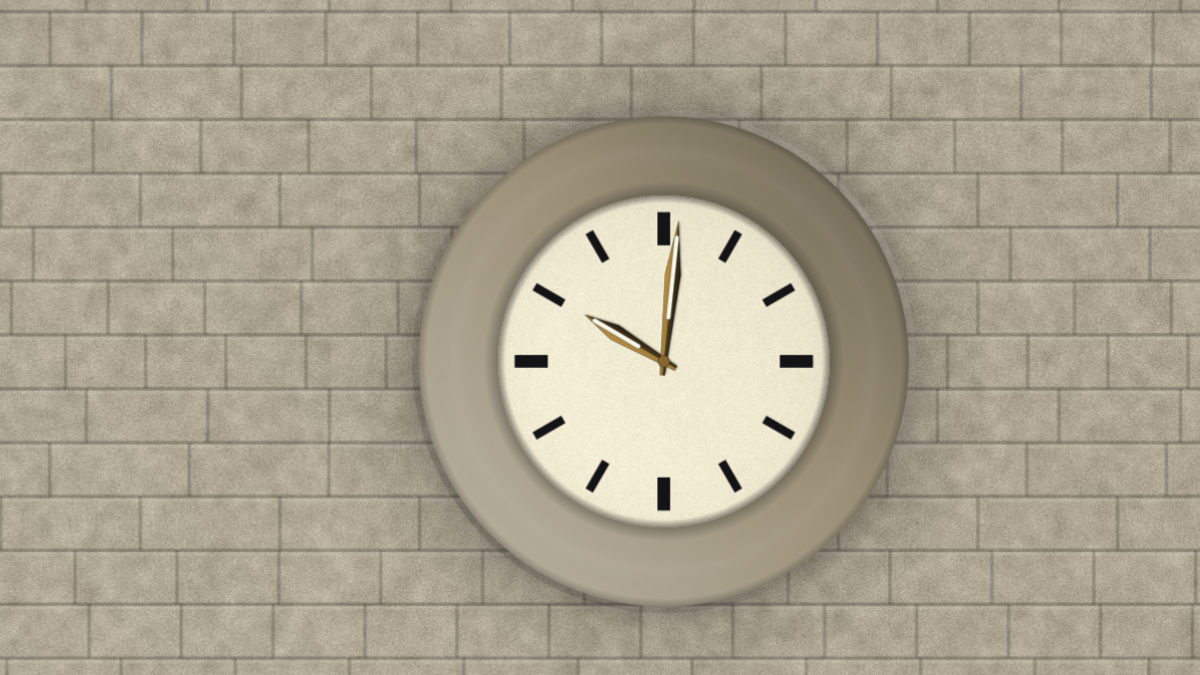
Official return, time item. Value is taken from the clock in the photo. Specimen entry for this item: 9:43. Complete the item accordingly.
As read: 10:01
